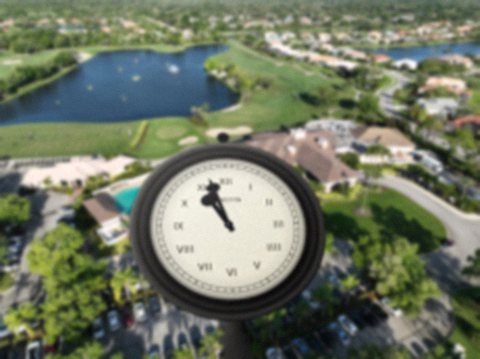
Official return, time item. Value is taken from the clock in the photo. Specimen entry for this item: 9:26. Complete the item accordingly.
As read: 10:57
